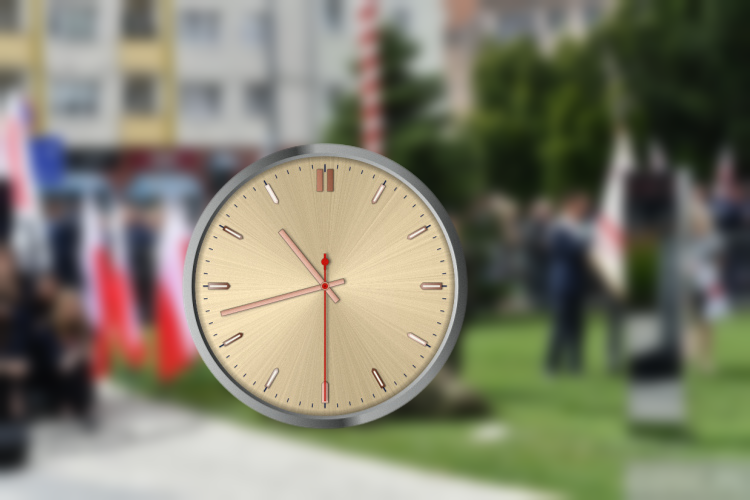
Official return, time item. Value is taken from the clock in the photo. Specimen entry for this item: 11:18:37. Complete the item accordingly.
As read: 10:42:30
